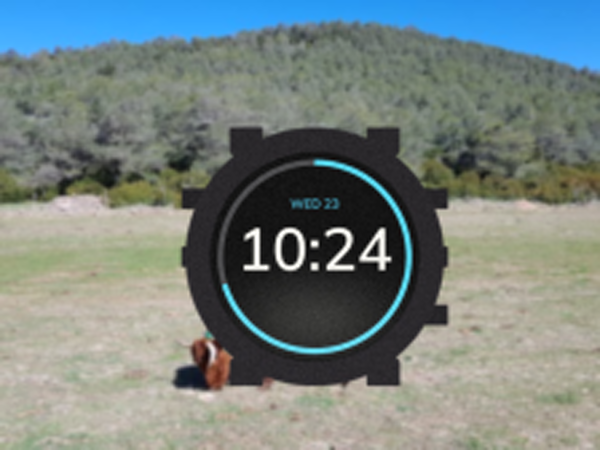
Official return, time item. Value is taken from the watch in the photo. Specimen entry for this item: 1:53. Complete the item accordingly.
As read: 10:24
